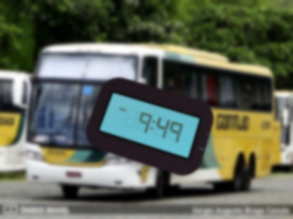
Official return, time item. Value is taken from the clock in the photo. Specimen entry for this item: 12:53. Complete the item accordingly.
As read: 9:49
